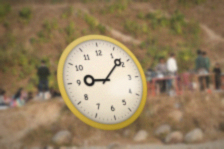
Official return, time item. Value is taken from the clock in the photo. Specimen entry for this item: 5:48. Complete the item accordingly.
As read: 9:08
